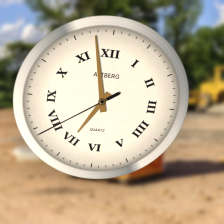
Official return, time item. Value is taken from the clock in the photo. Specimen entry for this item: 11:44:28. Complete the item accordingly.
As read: 6:57:39
